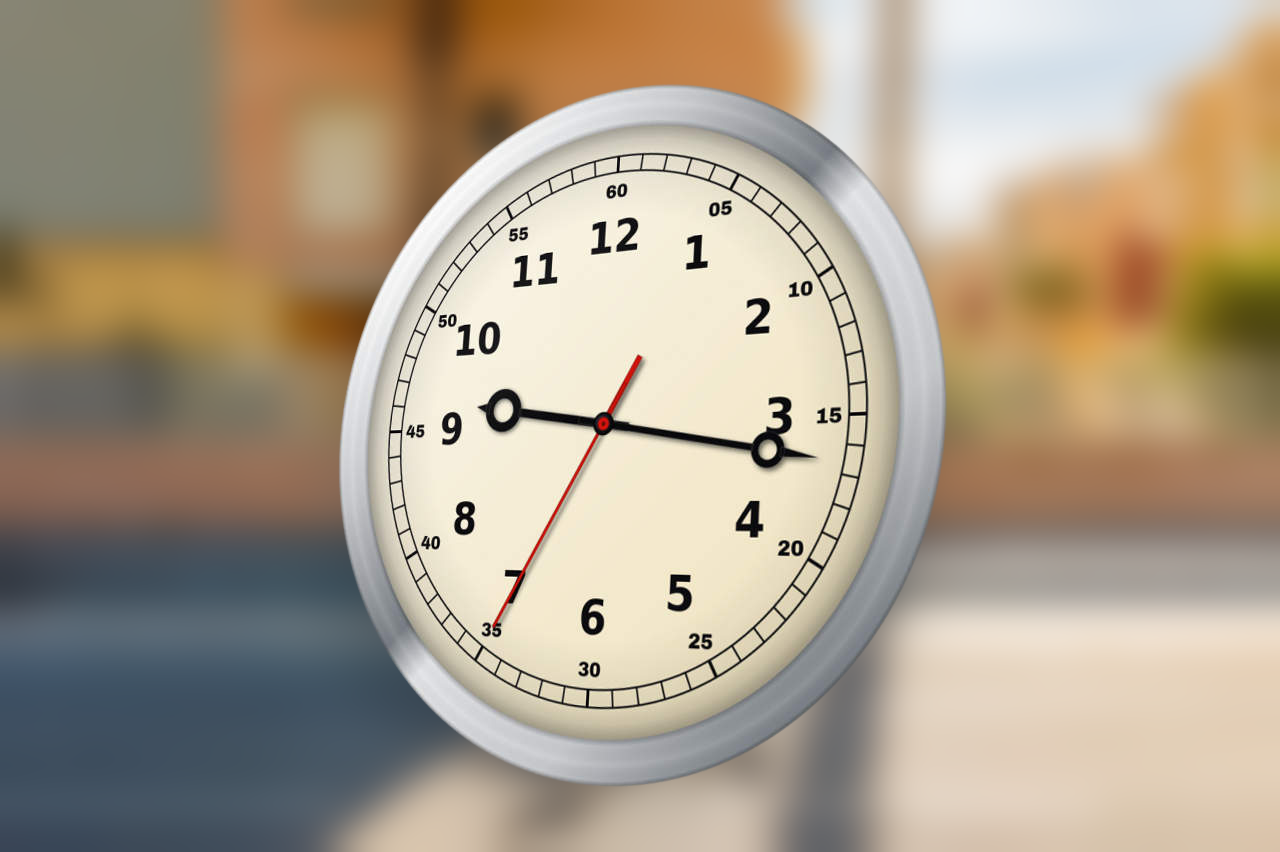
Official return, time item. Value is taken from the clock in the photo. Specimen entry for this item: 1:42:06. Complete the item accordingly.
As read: 9:16:35
